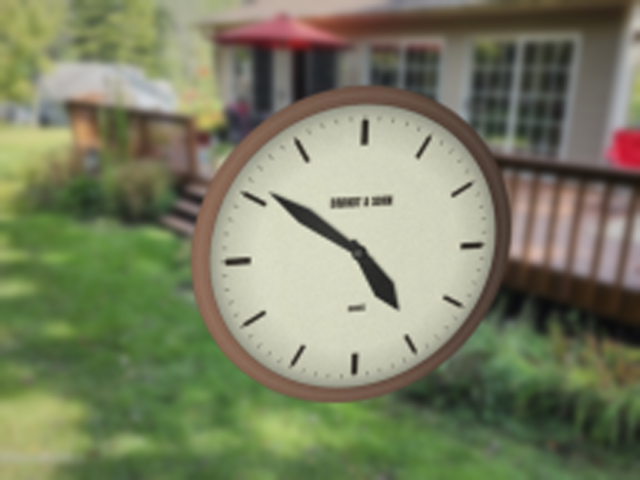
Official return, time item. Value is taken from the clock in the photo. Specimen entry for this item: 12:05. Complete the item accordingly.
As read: 4:51
